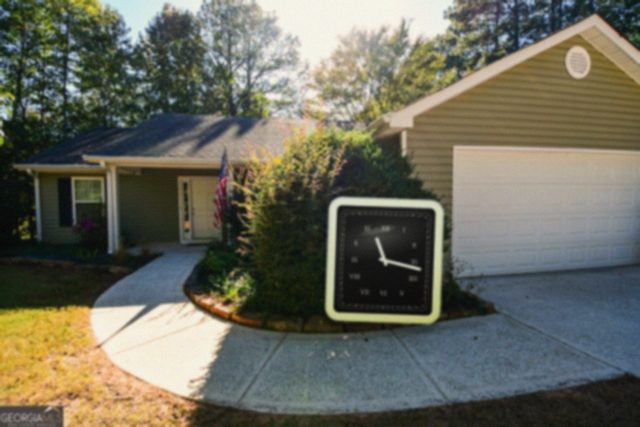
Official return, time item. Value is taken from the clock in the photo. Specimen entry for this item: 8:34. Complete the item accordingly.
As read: 11:17
